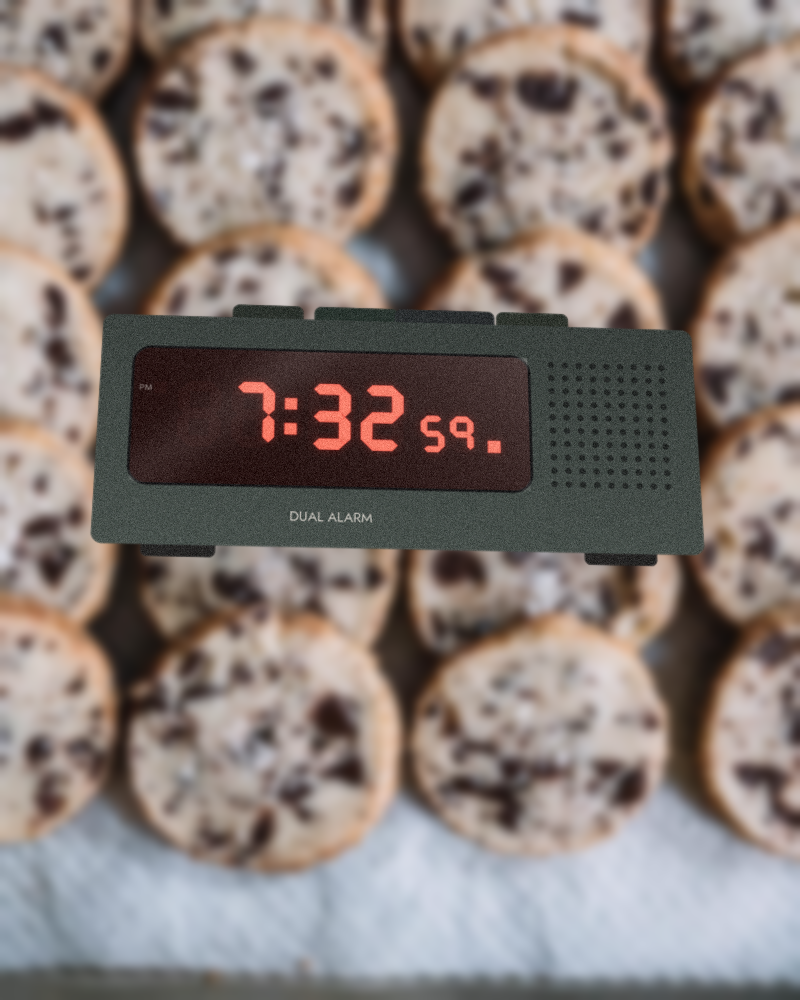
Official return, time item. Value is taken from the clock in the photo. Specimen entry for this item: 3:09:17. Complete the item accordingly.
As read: 7:32:59
